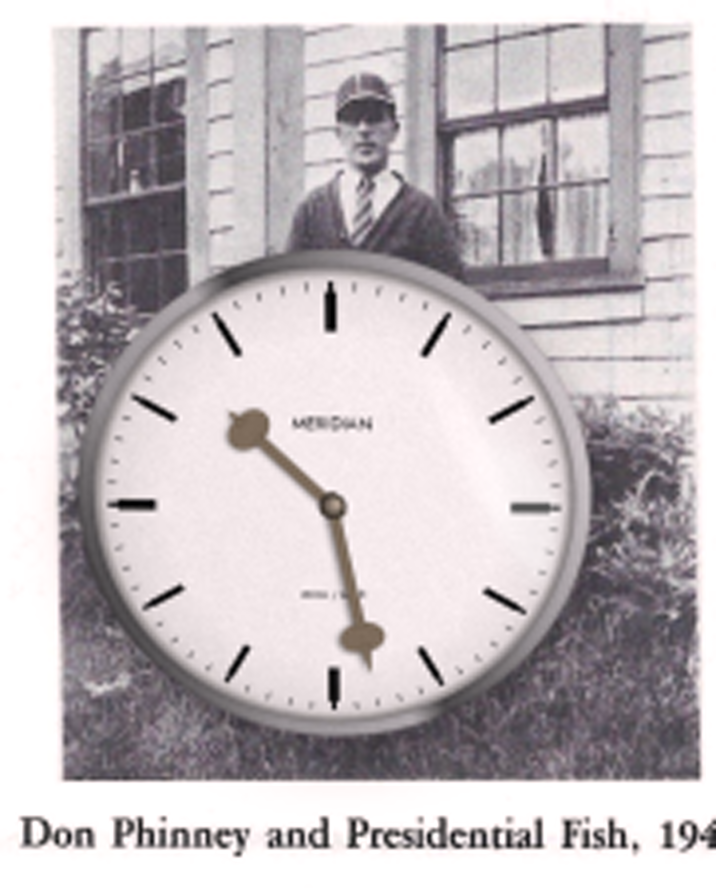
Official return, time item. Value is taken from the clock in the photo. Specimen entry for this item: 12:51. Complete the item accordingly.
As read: 10:28
